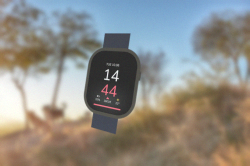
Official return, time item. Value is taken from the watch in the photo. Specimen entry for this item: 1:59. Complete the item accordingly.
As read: 14:44
